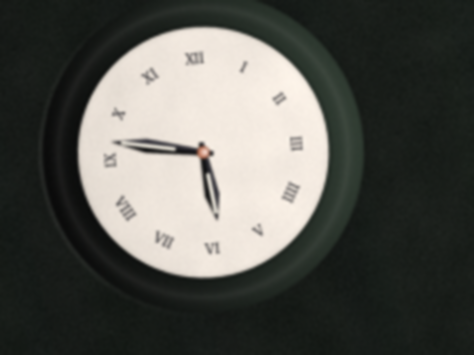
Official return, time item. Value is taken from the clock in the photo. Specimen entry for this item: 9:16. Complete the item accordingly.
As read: 5:47
